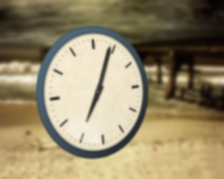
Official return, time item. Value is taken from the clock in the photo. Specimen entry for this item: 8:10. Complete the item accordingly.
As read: 7:04
